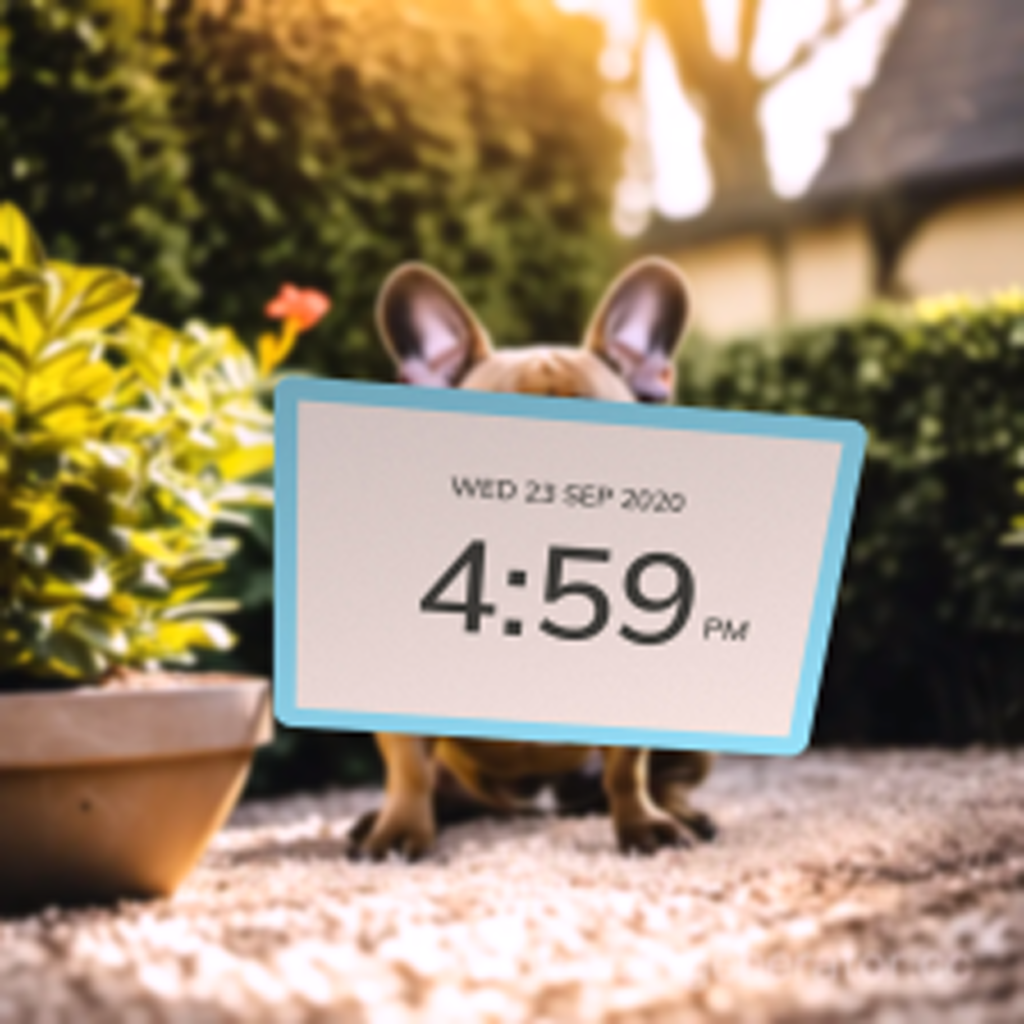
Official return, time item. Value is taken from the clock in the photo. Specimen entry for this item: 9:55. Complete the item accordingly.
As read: 4:59
